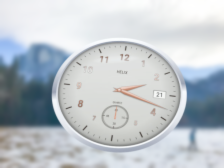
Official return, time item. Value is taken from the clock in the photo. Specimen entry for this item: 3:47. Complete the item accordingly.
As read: 2:18
